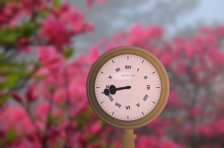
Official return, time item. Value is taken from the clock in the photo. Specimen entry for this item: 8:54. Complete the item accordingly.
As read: 8:43
